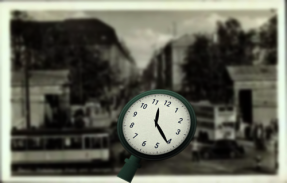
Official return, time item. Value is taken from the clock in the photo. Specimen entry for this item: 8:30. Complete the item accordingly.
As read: 11:21
